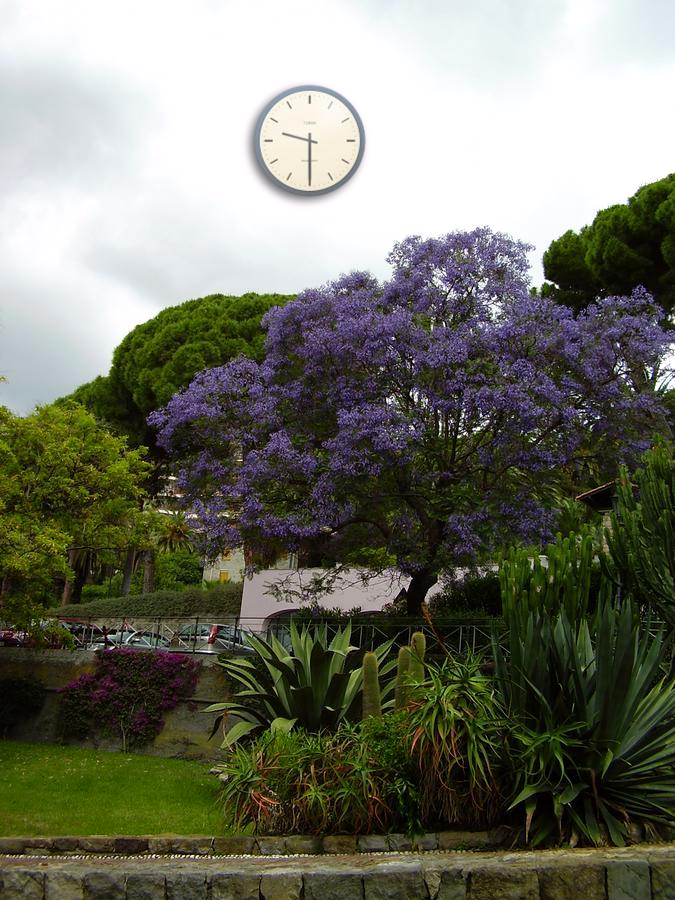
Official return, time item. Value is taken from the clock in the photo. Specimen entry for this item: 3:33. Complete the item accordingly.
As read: 9:30
